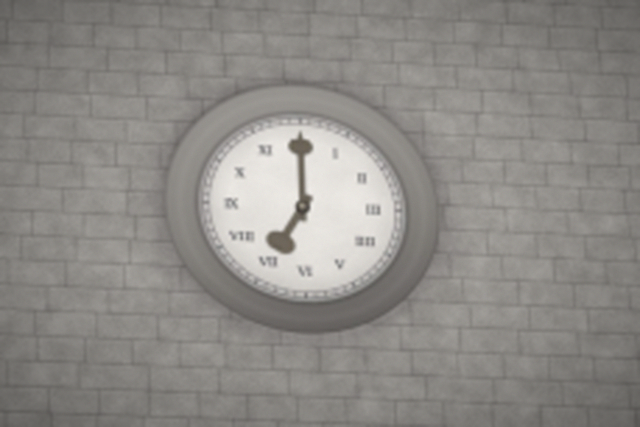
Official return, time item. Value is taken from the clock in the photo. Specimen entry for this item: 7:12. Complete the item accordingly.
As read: 7:00
